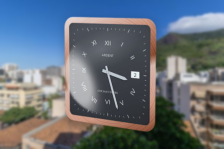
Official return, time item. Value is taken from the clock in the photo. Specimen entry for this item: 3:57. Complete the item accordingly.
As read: 3:27
